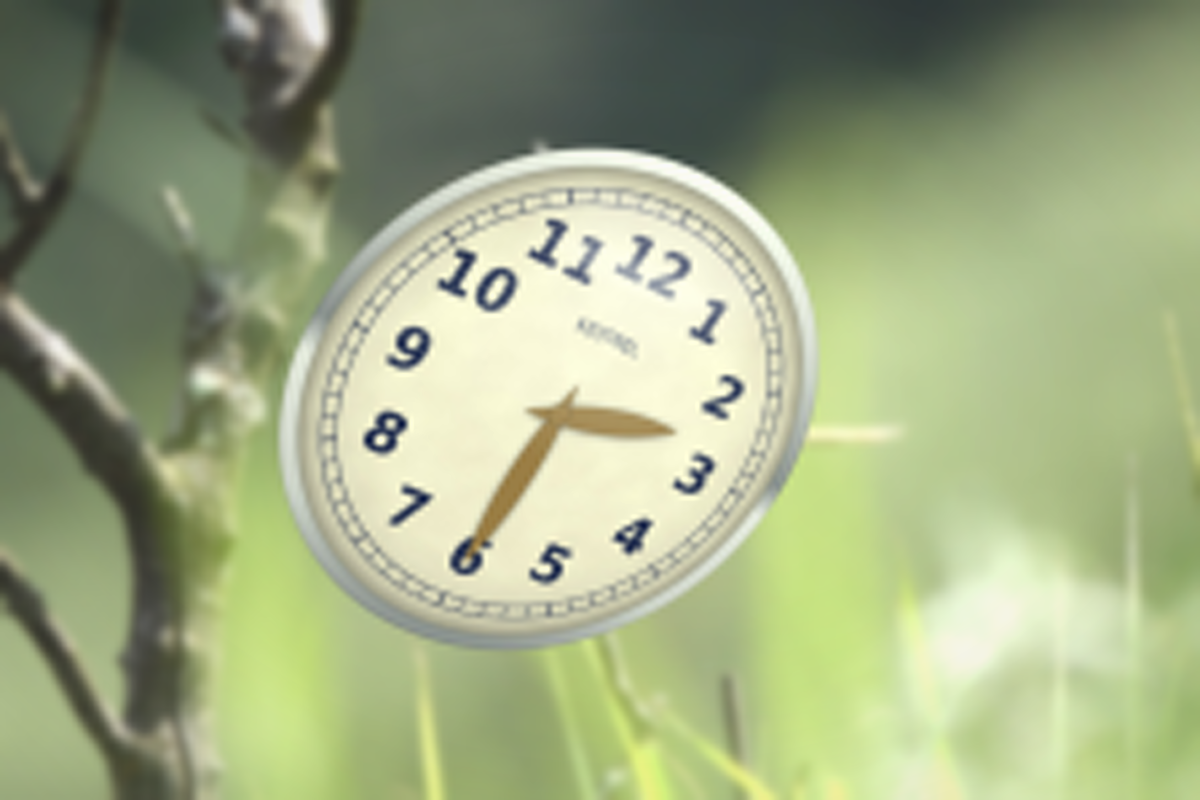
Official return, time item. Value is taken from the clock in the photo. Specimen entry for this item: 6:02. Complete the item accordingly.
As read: 2:30
